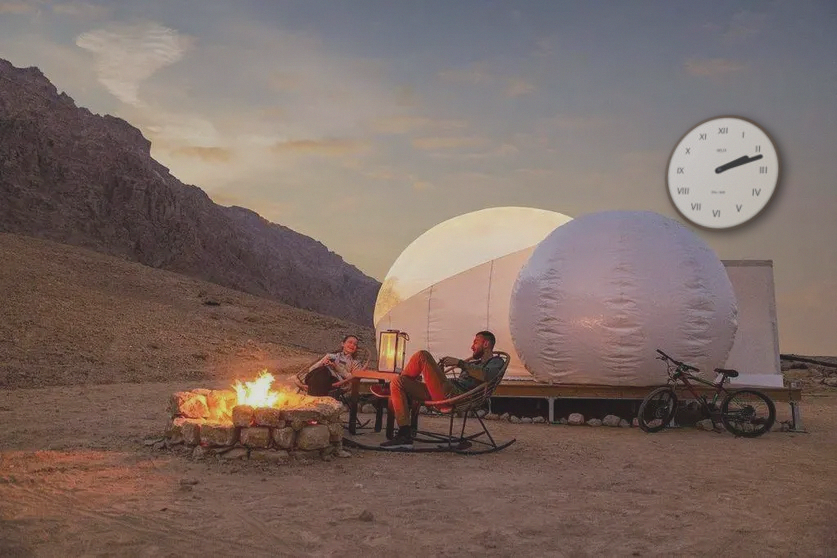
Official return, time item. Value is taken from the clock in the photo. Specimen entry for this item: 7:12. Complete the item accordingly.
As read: 2:12
